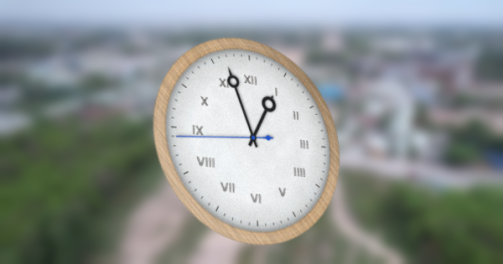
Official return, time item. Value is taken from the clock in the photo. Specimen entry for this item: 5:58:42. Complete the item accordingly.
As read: 12:56:44
